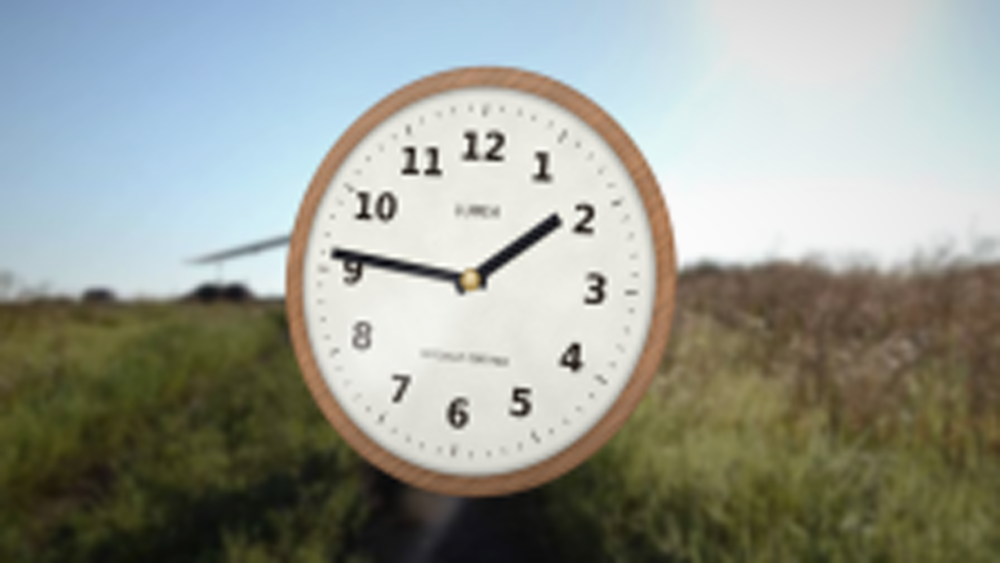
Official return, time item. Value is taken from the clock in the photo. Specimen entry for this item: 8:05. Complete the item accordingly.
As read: 1:46
